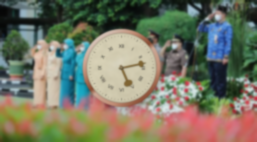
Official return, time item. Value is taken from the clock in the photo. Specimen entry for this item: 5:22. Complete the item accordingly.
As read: 5:13
